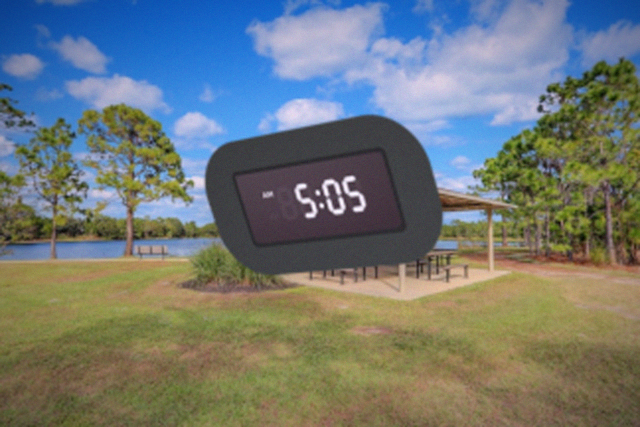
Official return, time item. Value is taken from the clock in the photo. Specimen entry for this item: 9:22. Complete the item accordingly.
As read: 5:05
